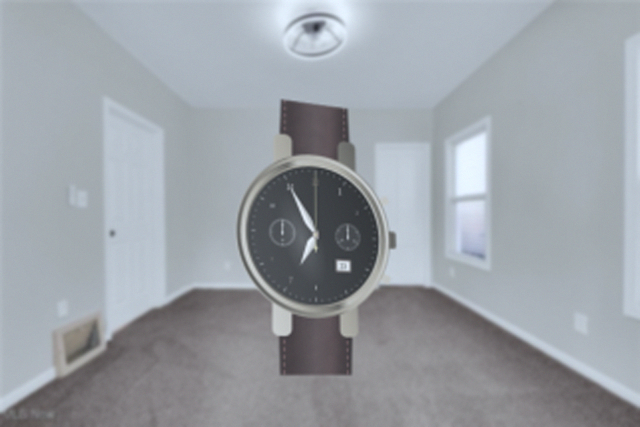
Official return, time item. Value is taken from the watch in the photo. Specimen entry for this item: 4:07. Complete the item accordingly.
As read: 6:55
